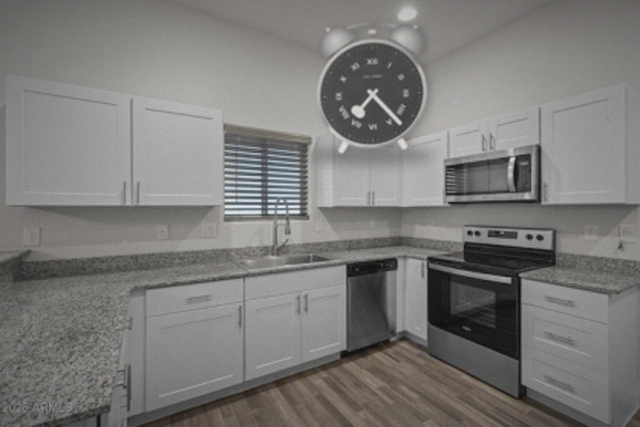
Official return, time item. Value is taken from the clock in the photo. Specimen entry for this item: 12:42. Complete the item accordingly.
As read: 7:23
